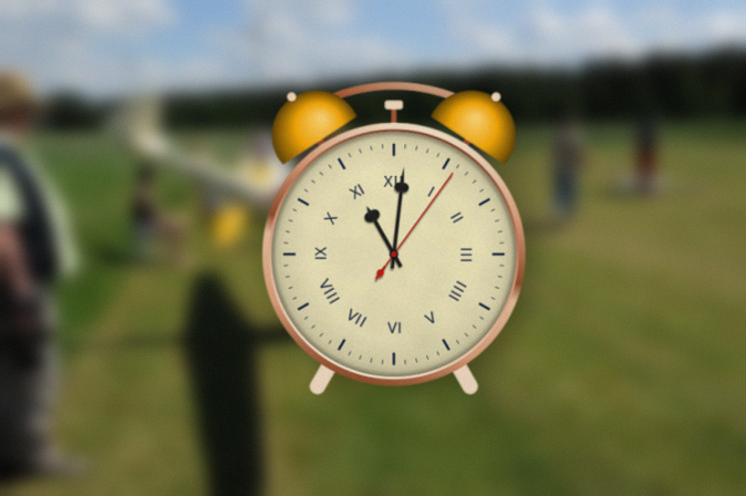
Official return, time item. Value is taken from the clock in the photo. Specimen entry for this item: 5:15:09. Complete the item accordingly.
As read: 11:01:06
